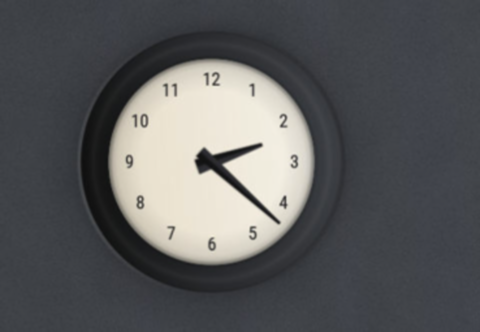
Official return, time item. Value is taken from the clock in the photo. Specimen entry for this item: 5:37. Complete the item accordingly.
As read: 2:22
